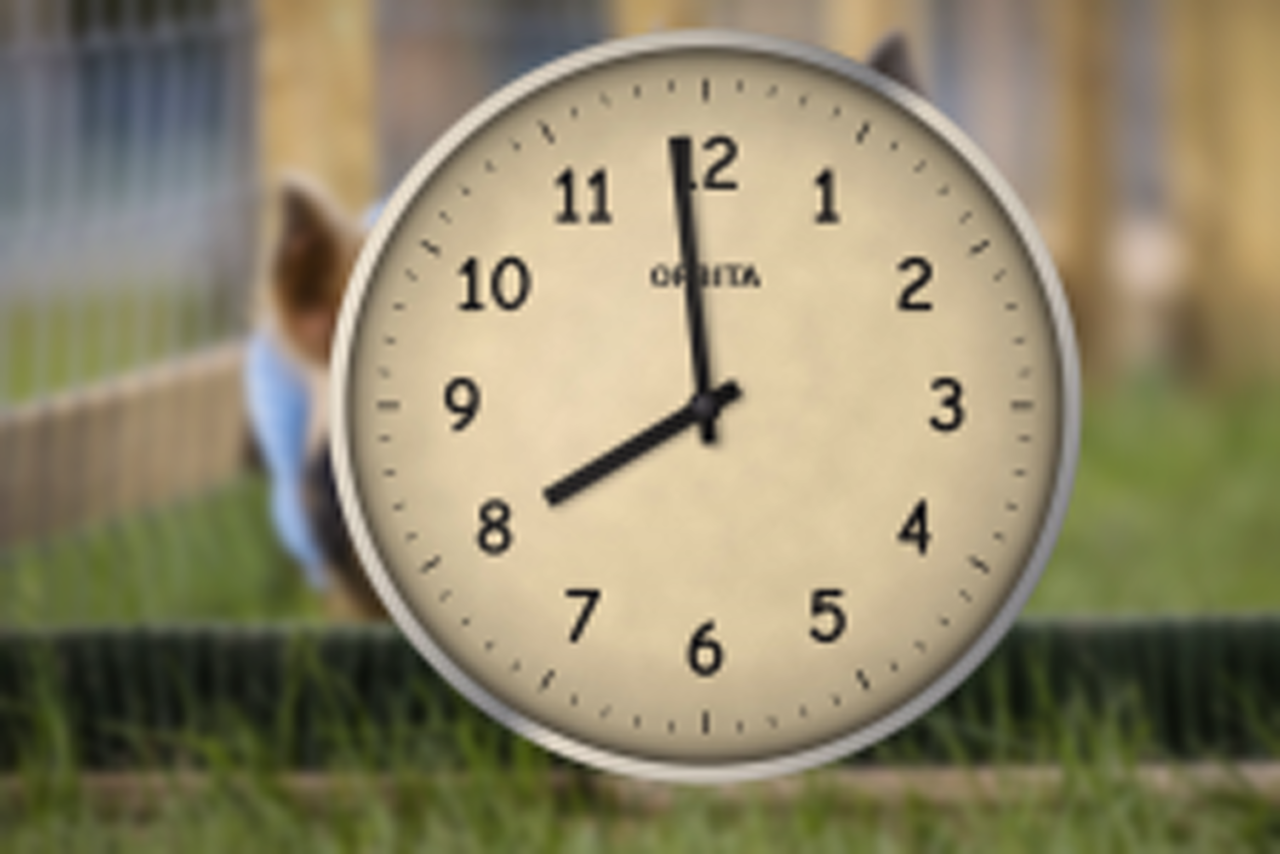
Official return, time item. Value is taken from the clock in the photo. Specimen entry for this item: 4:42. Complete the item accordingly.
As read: 7:59
